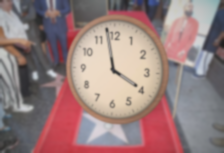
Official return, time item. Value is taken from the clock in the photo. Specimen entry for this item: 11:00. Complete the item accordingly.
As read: 3:58
